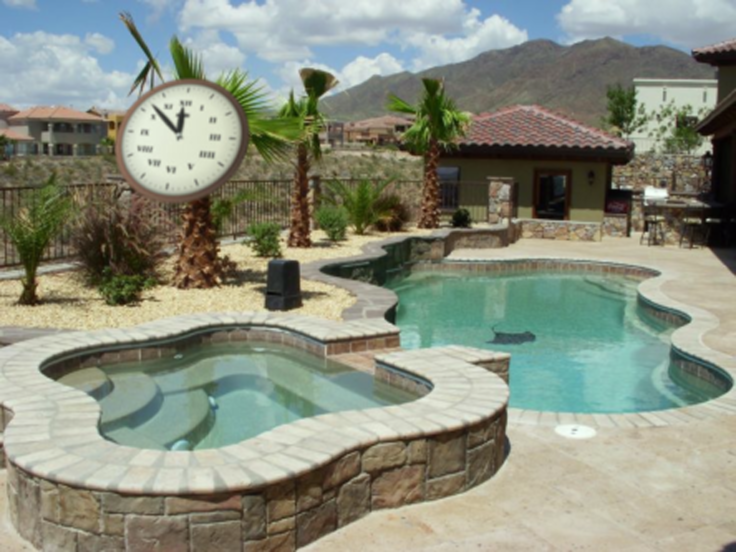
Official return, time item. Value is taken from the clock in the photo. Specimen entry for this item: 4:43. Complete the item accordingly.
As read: 11:52
